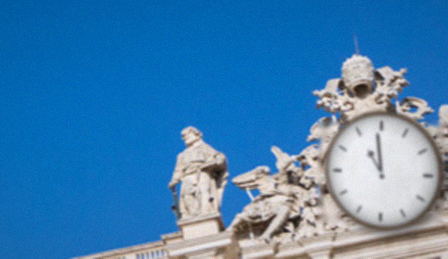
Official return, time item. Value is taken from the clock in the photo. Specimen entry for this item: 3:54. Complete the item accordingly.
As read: 10:59
